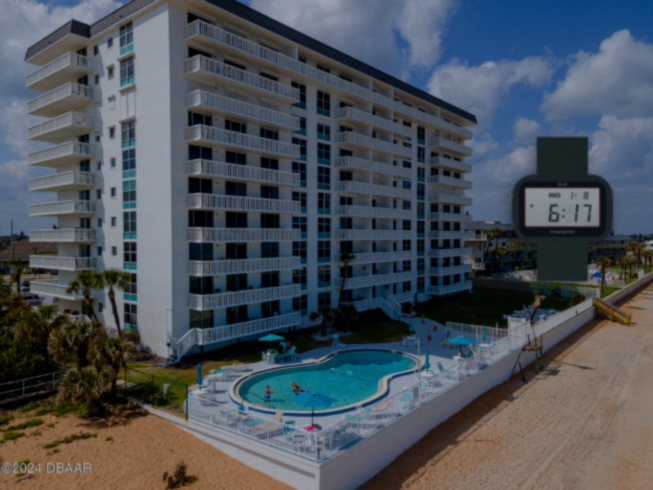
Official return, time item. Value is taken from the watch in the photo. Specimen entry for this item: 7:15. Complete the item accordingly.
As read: 6:17
